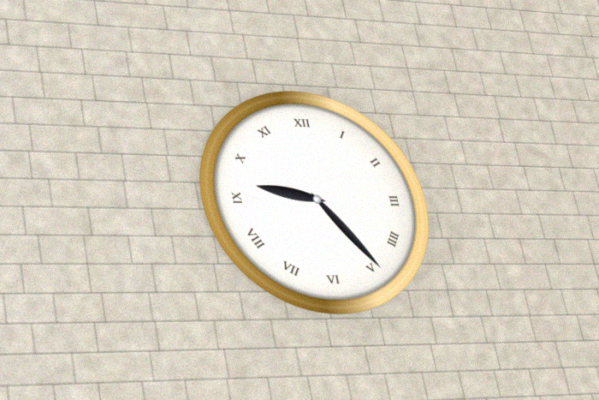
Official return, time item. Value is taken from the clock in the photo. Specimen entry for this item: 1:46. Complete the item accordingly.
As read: 9:24
